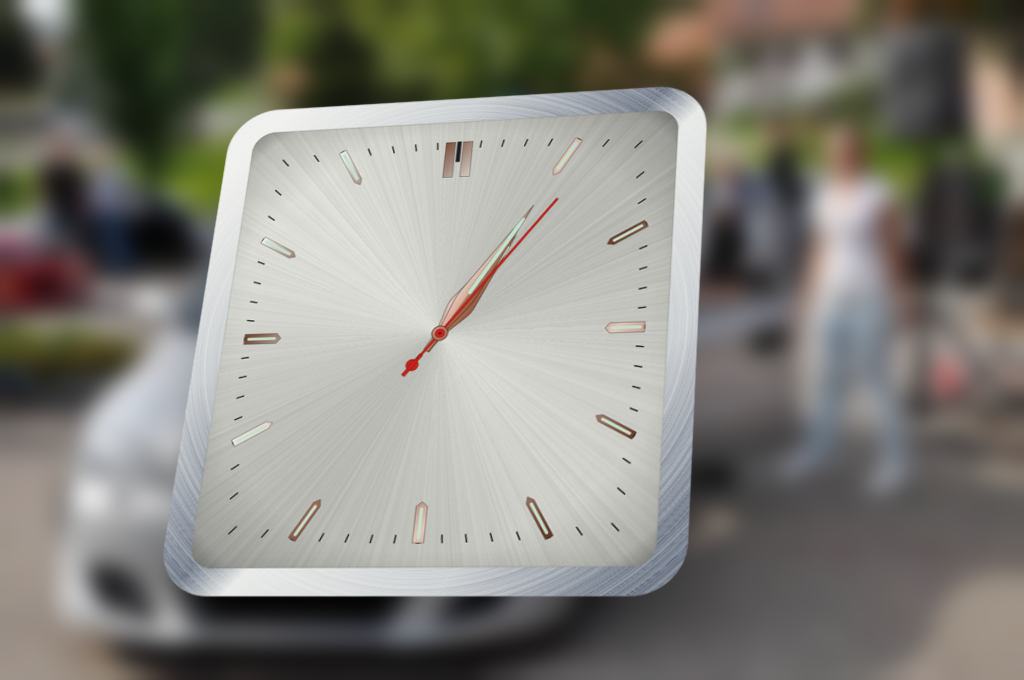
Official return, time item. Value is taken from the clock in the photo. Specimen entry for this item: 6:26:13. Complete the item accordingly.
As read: 1:05:06
